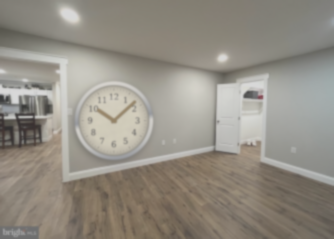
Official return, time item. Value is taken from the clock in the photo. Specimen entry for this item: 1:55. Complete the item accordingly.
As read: 10:08
